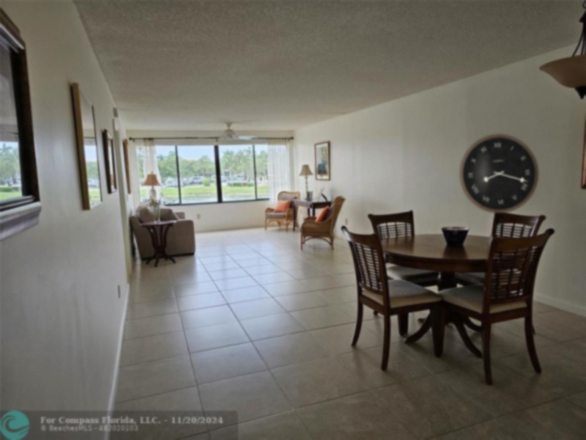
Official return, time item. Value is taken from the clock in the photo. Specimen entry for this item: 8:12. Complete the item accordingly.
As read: 8:18
